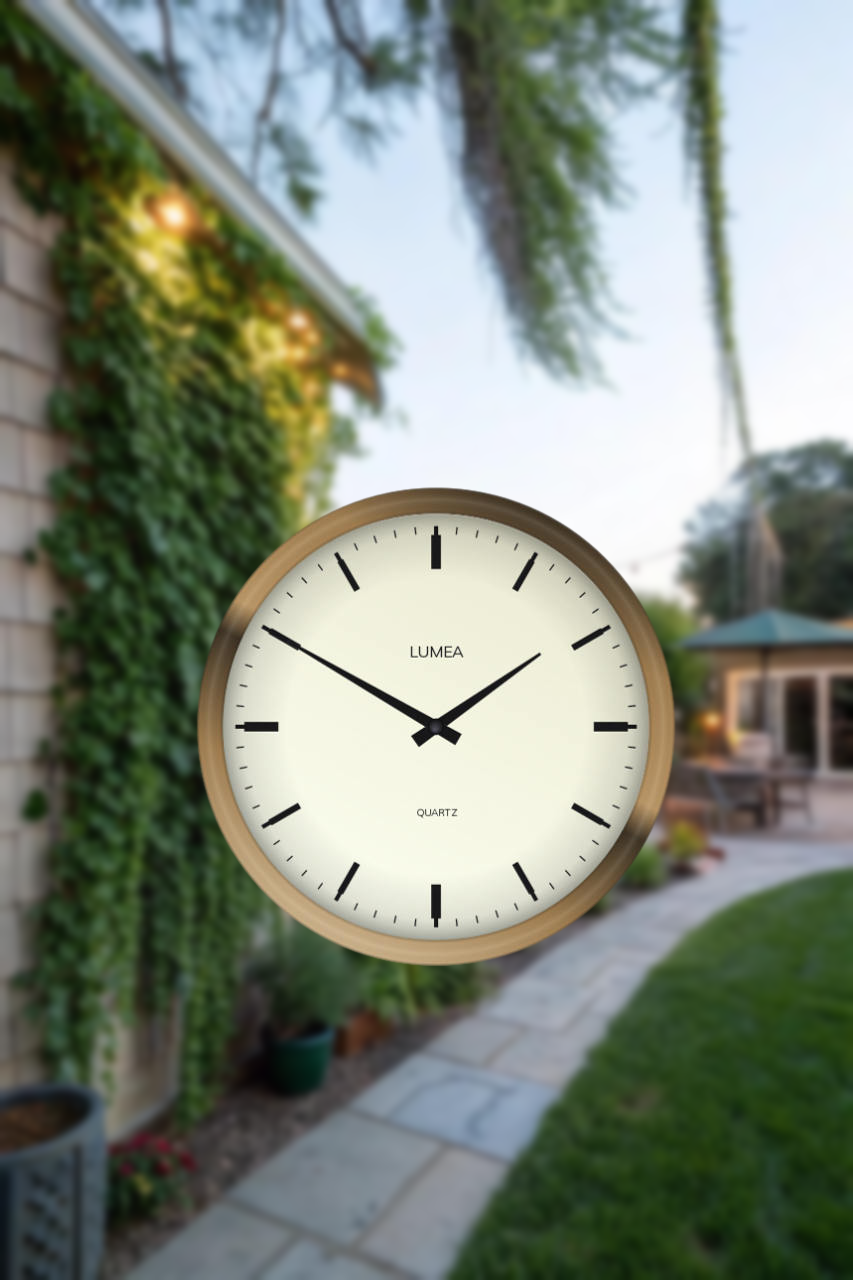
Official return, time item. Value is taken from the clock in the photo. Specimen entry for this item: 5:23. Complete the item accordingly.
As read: 1:50
